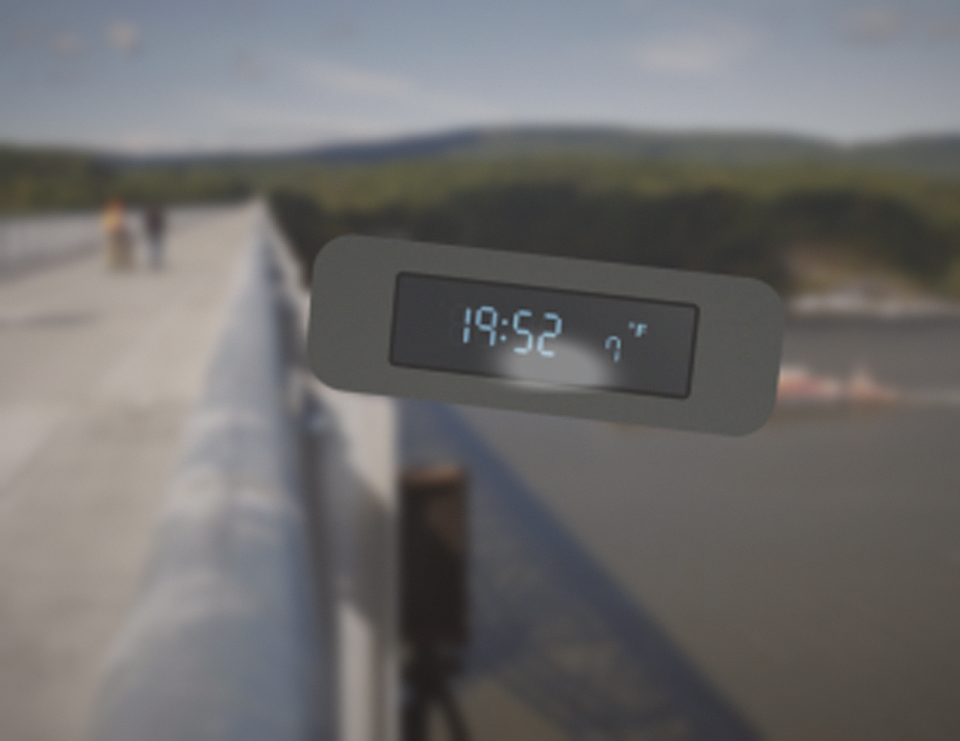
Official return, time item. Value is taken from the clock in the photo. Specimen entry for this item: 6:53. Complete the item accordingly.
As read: 19:52
